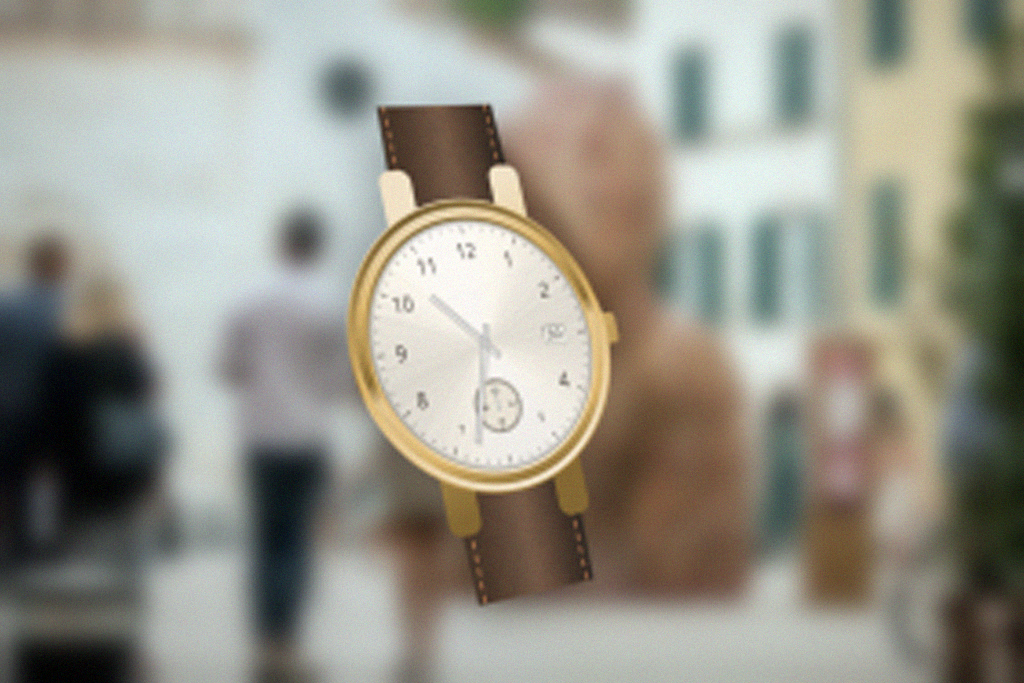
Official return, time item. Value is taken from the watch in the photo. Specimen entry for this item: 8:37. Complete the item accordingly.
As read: 10:33
